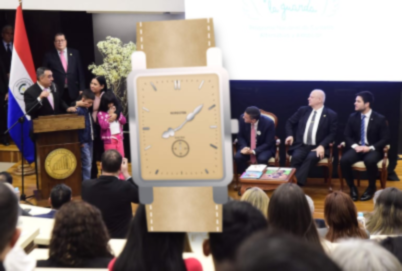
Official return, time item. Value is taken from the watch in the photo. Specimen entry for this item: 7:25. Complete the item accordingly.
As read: 8:08
